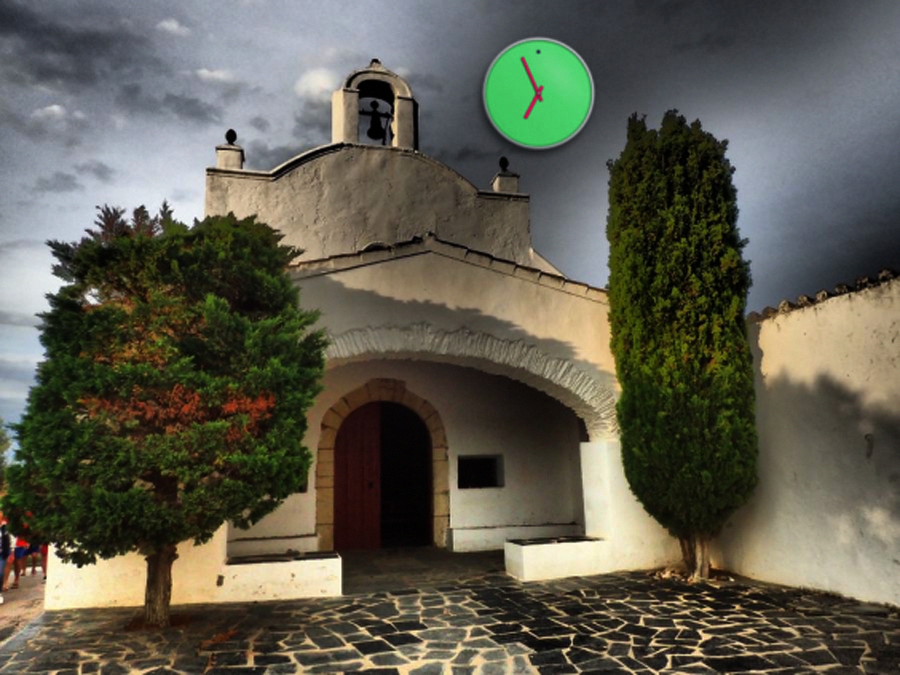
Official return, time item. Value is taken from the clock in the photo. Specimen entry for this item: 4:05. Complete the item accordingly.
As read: 6:56
